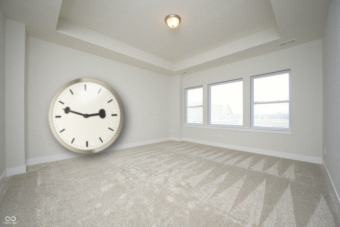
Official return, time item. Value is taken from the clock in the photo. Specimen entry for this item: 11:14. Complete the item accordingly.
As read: 2:48
